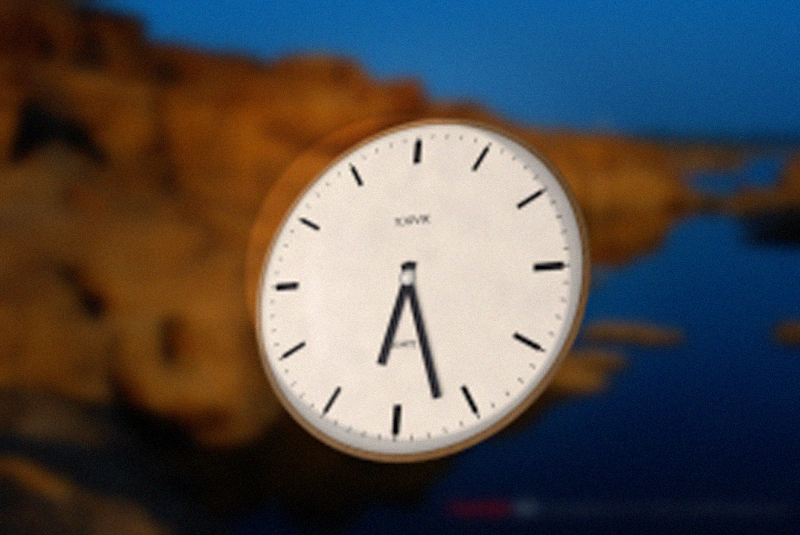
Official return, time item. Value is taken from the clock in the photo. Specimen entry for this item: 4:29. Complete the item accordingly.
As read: 6:27
